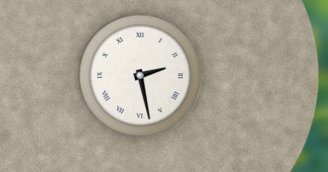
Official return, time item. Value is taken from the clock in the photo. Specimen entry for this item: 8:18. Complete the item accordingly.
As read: 2:28
